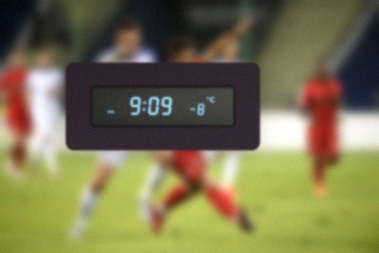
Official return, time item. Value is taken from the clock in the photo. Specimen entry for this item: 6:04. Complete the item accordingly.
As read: 9:09
